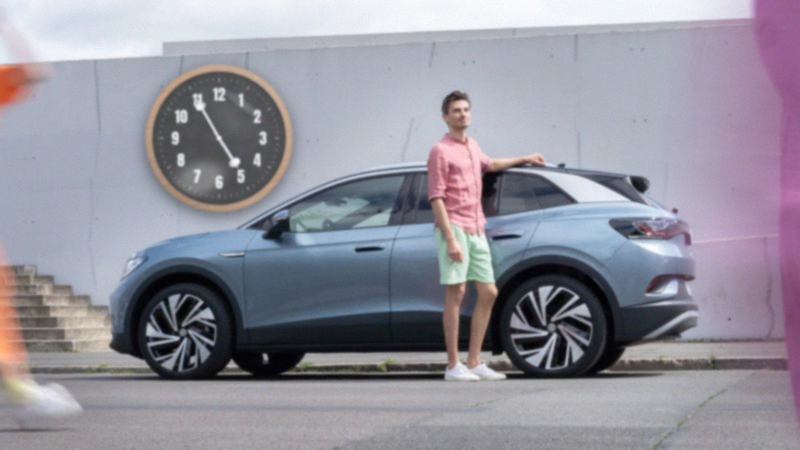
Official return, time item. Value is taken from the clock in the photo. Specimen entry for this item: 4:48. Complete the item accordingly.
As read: 4:55
